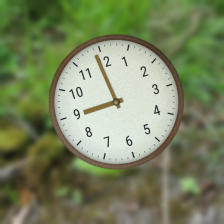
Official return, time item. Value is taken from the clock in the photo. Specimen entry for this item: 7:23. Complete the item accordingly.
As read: 8:59
